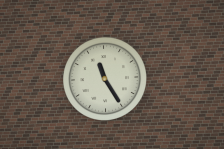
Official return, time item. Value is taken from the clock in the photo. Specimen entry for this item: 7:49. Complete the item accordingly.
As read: 11:25
